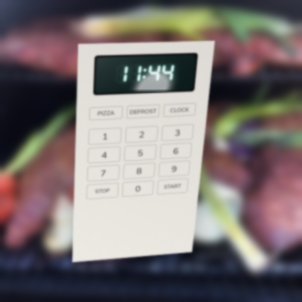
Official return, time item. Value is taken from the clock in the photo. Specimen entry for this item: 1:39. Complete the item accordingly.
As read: 11:44
